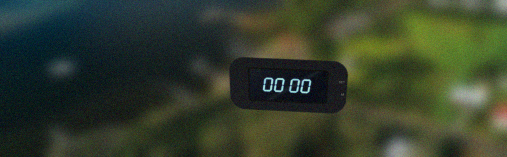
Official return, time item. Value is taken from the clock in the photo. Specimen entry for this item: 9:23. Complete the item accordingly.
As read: 0:00
